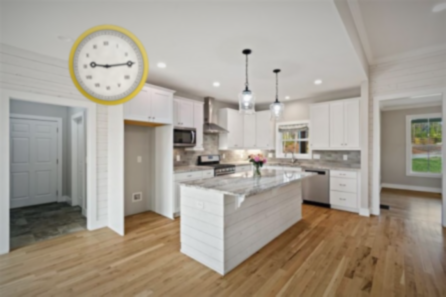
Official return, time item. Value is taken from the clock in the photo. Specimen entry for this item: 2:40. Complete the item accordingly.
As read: 9:14
